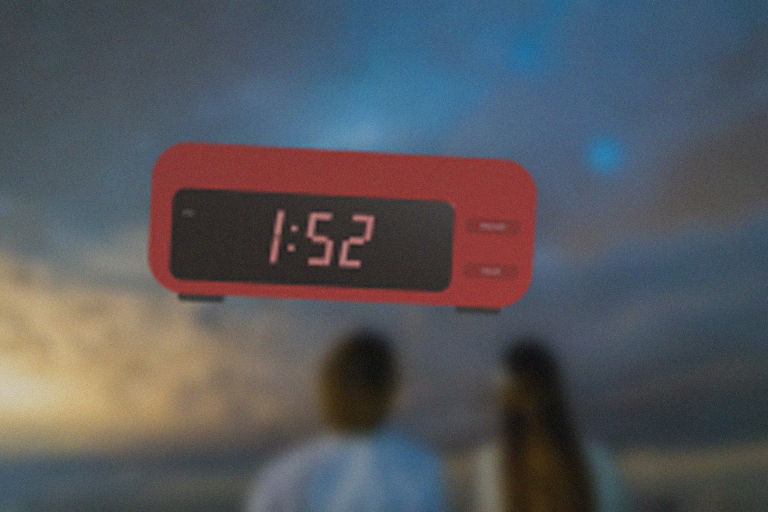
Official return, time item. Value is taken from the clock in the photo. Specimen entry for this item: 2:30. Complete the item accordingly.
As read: 1:52
